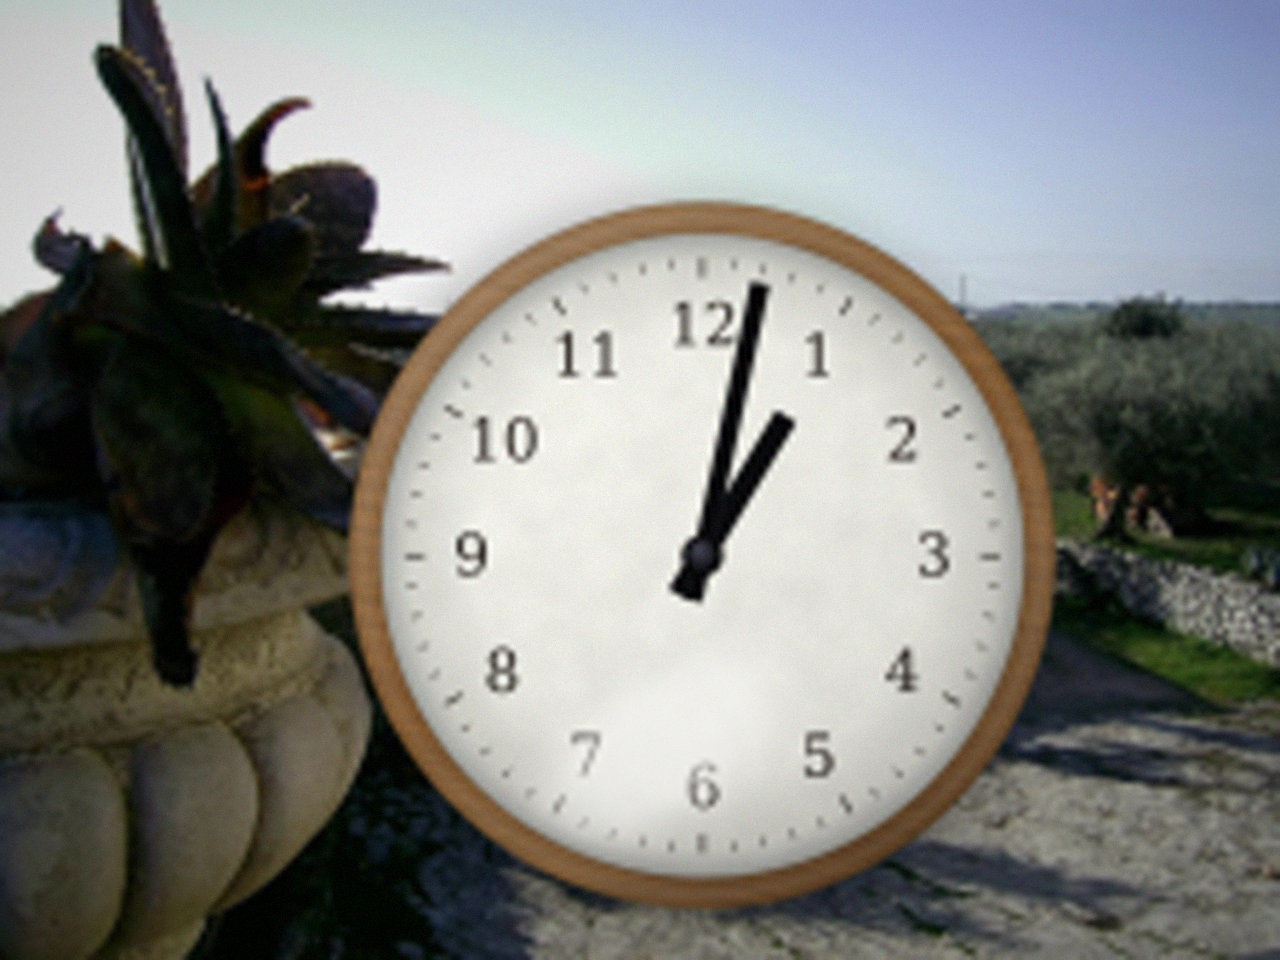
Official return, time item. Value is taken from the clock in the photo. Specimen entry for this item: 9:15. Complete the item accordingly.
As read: 1:02
